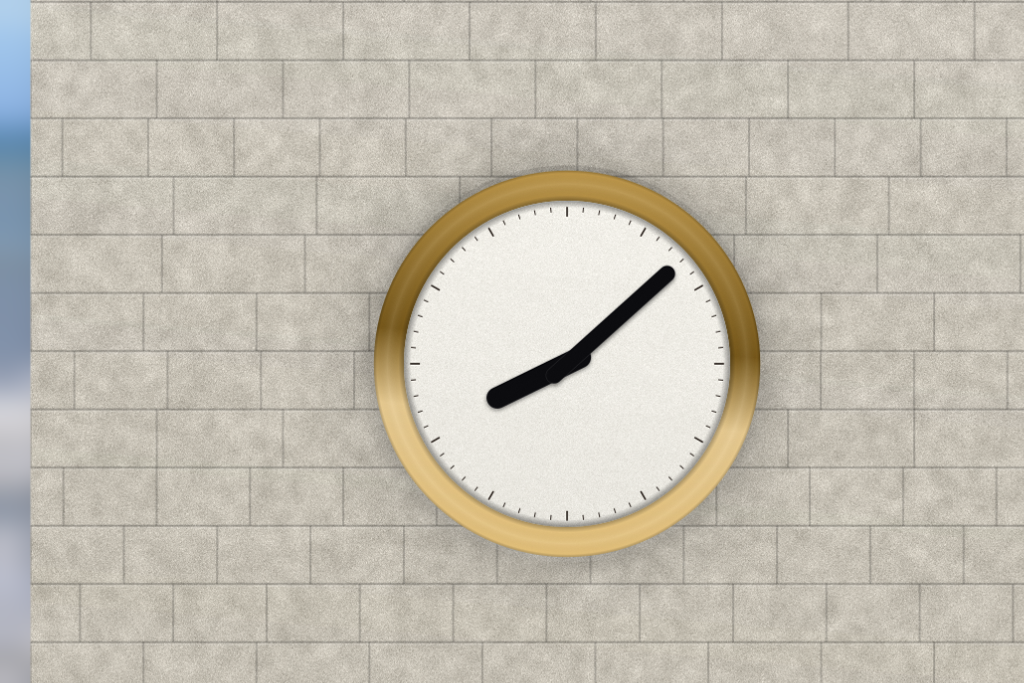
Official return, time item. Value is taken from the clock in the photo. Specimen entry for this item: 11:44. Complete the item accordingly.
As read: 8:08
